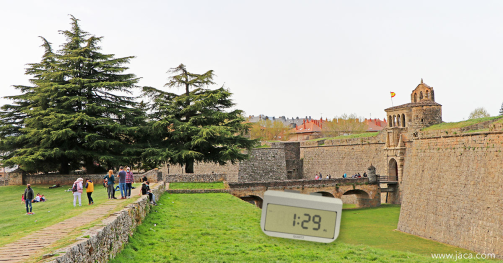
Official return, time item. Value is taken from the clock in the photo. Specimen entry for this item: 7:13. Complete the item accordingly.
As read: 1:29
